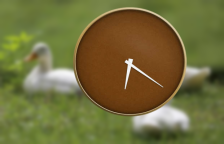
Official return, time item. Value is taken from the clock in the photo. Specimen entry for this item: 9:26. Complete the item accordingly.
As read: 6:21
